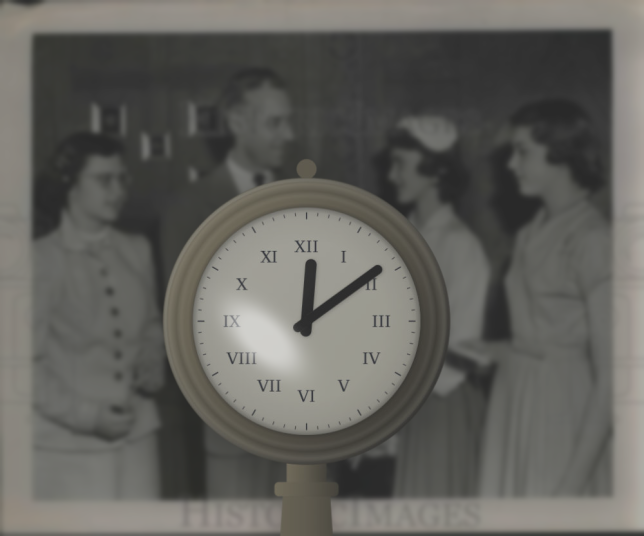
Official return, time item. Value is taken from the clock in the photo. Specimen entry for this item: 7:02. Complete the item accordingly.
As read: 12:09
